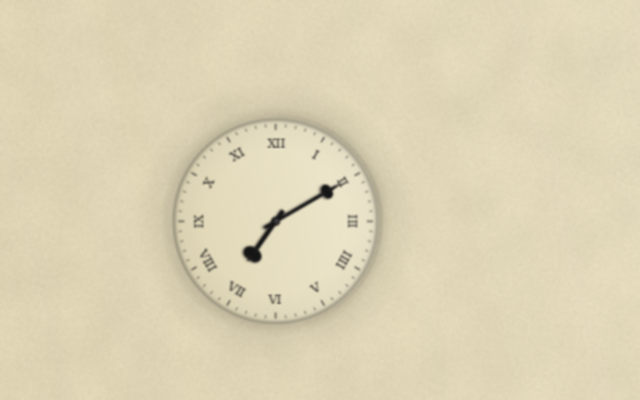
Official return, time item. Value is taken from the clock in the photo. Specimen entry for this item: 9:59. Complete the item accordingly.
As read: 7:10
